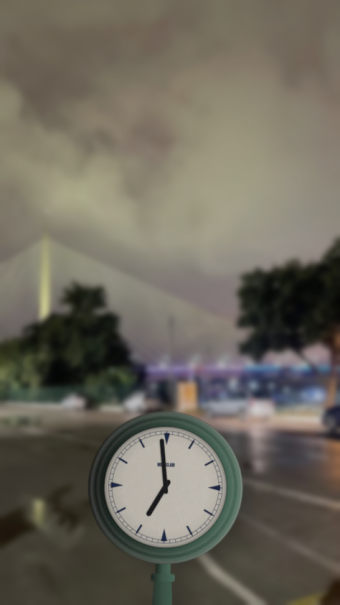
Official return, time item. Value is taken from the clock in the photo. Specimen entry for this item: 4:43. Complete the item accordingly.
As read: 6:59
